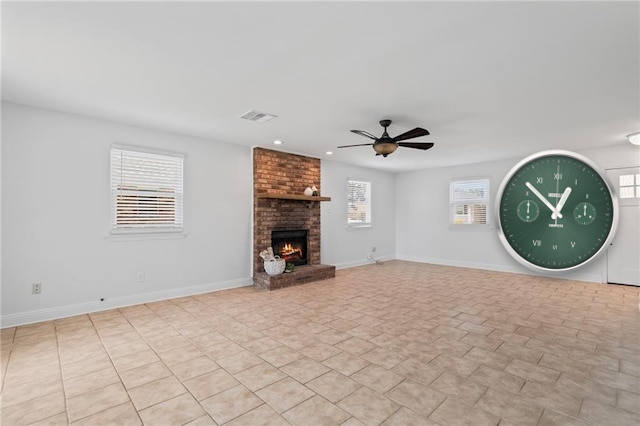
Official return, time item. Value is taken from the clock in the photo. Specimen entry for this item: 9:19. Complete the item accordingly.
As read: 12:52
